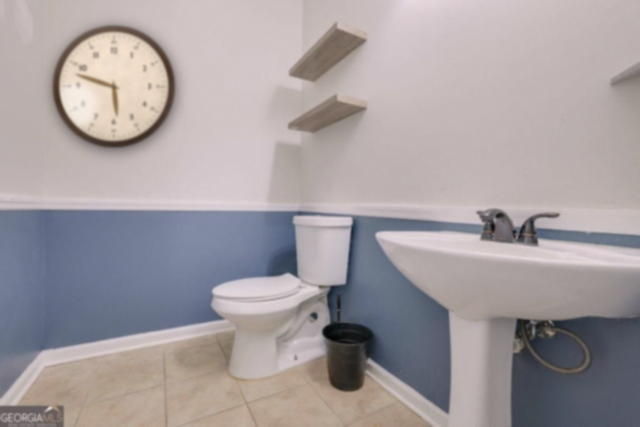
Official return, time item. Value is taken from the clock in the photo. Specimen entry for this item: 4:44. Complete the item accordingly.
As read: 5:48
